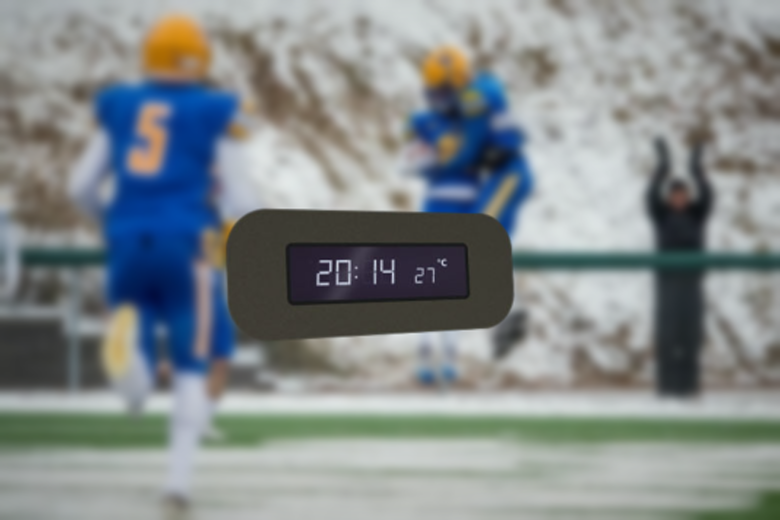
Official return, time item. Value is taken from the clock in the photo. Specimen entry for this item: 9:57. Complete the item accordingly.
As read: 20:14
